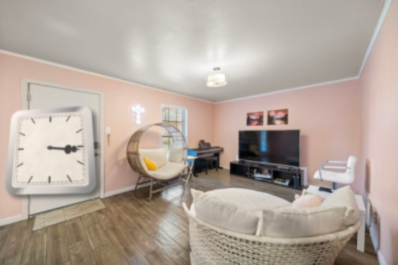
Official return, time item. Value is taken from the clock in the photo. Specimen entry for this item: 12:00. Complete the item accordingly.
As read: 3:16
